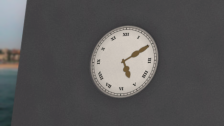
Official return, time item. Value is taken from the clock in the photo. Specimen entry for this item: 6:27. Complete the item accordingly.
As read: 5:10
